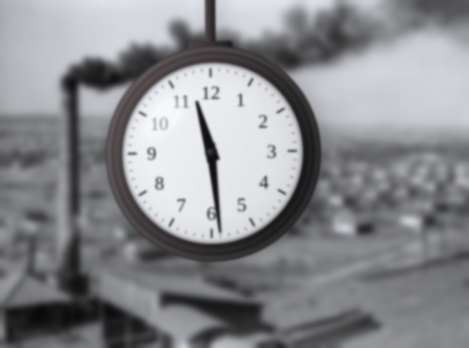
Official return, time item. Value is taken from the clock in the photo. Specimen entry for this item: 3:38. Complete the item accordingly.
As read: 11:29
